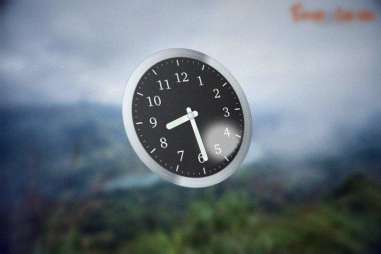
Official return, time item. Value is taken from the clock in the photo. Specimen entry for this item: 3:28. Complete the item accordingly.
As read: 8:29
